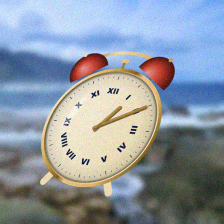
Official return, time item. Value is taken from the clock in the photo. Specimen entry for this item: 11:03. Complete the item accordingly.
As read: 1:10
